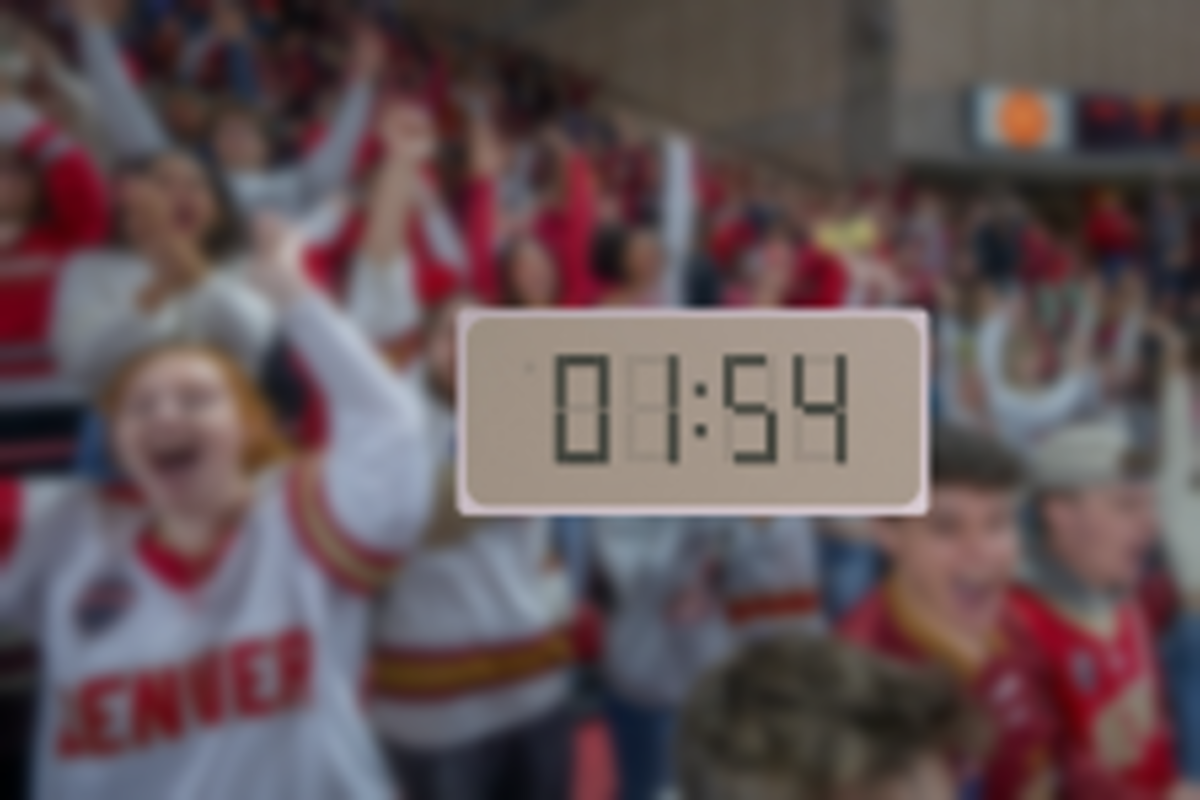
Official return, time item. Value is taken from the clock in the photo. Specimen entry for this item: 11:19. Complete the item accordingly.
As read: 1:54
